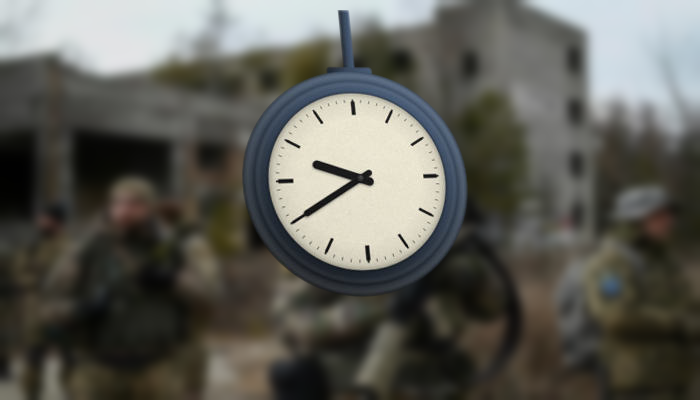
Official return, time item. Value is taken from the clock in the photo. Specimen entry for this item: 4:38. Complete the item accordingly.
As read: 9:40
